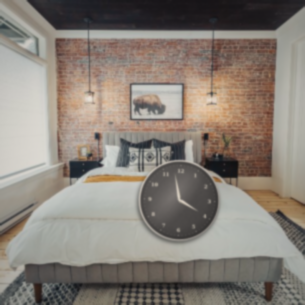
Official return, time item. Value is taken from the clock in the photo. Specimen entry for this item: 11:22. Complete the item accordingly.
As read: 3:58
